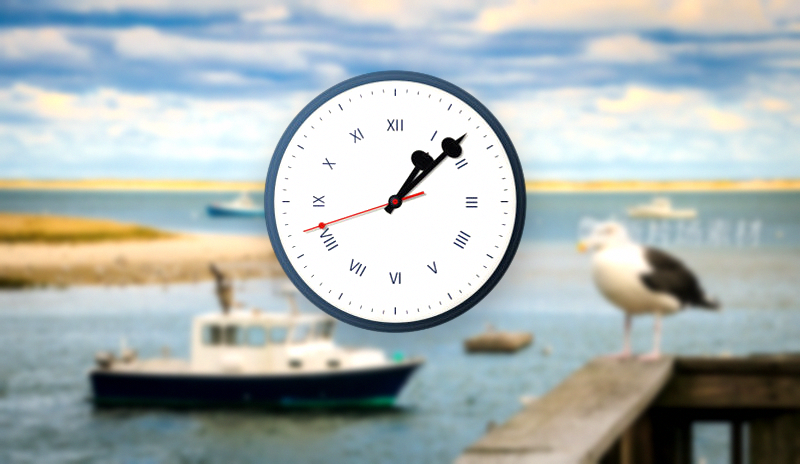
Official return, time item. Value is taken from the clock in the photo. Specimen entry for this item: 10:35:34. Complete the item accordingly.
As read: 1:07:42
